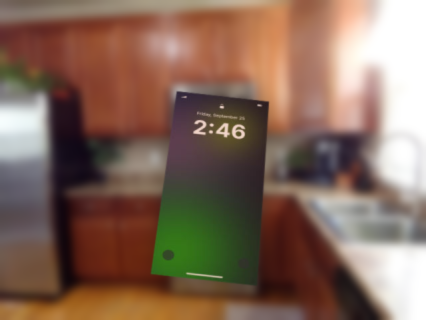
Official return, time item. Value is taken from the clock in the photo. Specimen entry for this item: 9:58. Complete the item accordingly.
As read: 2:46
